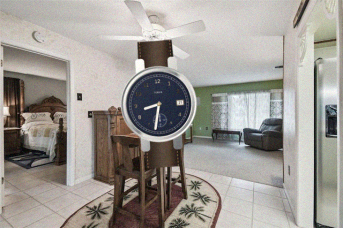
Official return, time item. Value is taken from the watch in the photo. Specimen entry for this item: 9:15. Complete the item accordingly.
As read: 8:32
